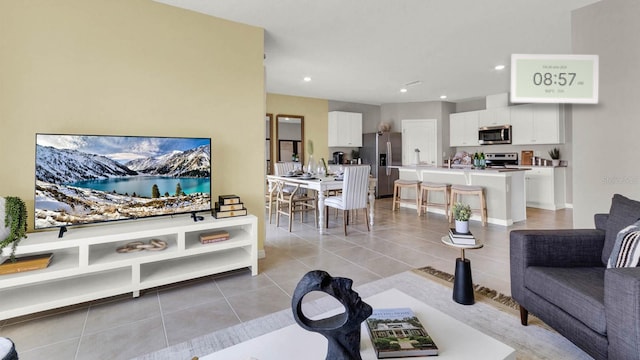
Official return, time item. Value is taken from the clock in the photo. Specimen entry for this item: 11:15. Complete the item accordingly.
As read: 8:57
